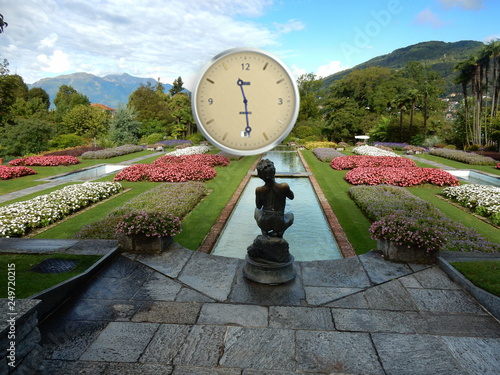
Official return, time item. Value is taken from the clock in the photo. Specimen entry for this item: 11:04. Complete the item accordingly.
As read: 11:29
